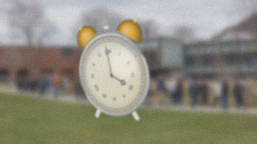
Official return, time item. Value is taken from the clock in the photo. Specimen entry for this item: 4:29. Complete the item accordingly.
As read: 3:59
